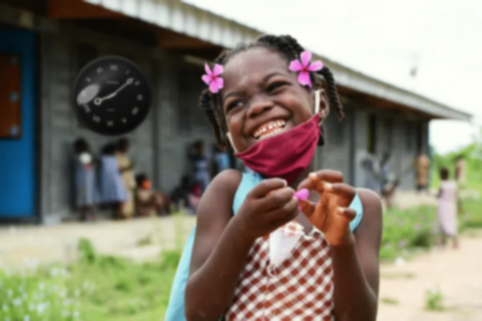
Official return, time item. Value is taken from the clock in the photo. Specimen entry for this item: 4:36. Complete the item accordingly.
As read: 8:08
